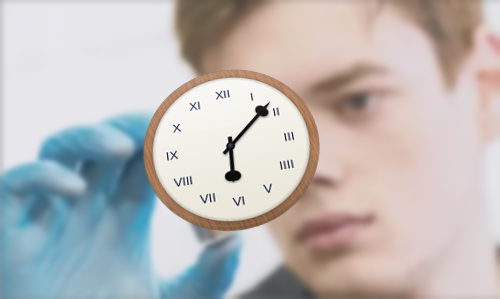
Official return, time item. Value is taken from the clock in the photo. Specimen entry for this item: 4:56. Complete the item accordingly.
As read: 6:08
